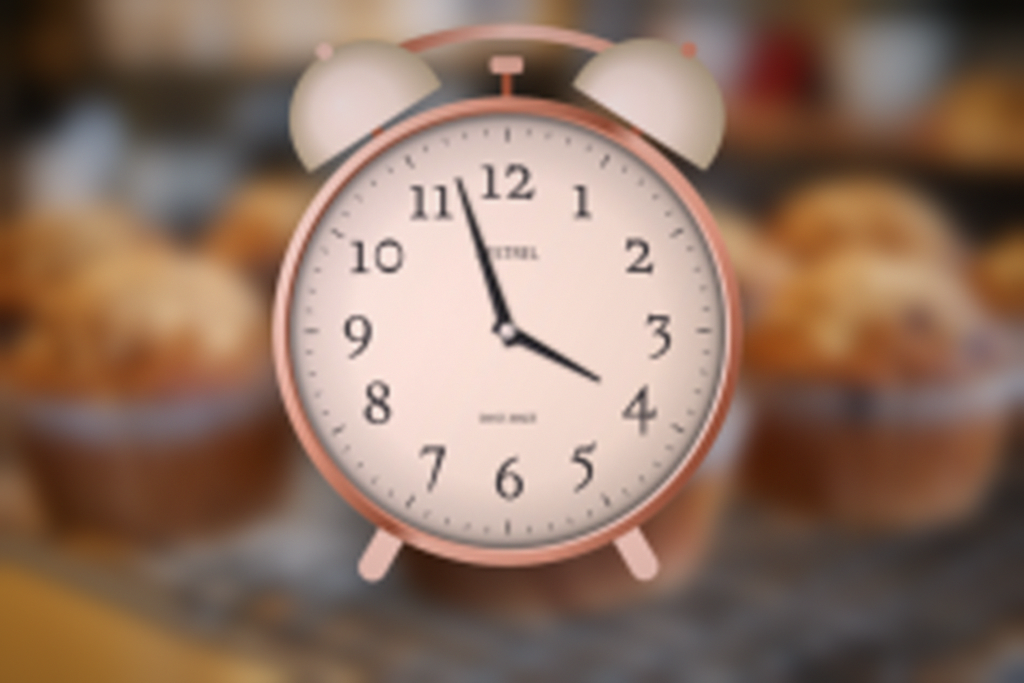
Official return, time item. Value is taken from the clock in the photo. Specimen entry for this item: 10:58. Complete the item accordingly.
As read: 3:57
